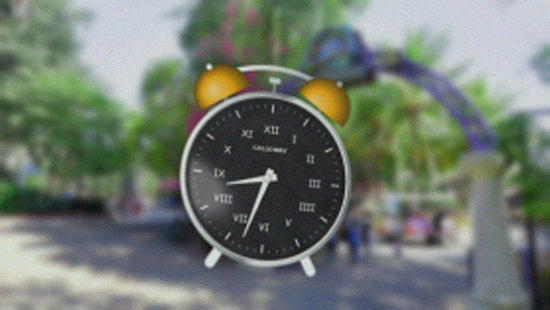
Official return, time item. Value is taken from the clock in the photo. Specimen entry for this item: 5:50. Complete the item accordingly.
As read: 8:33
